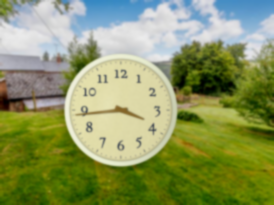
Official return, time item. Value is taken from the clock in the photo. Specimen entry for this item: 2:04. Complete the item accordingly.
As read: 3:44
